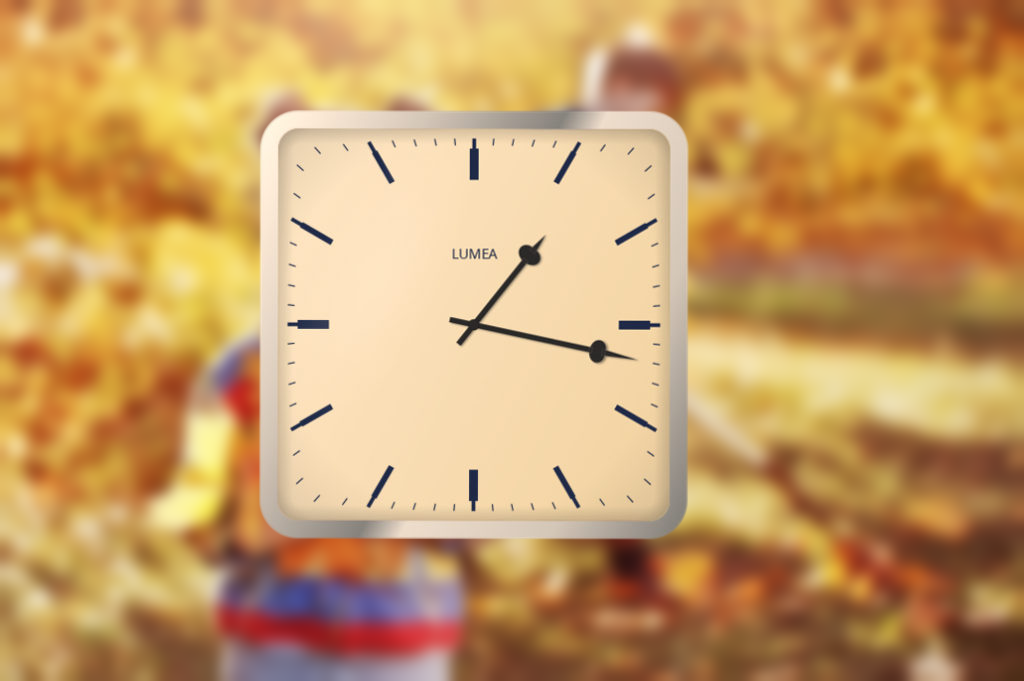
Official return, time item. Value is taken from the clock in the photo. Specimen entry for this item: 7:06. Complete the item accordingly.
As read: 1:17
